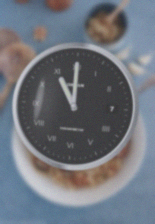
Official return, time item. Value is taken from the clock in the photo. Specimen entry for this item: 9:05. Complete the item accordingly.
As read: 11:00
